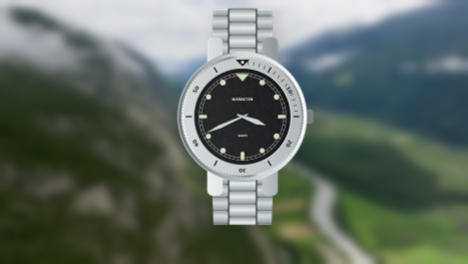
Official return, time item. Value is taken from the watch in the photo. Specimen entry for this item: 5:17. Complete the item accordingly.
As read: 3:41
